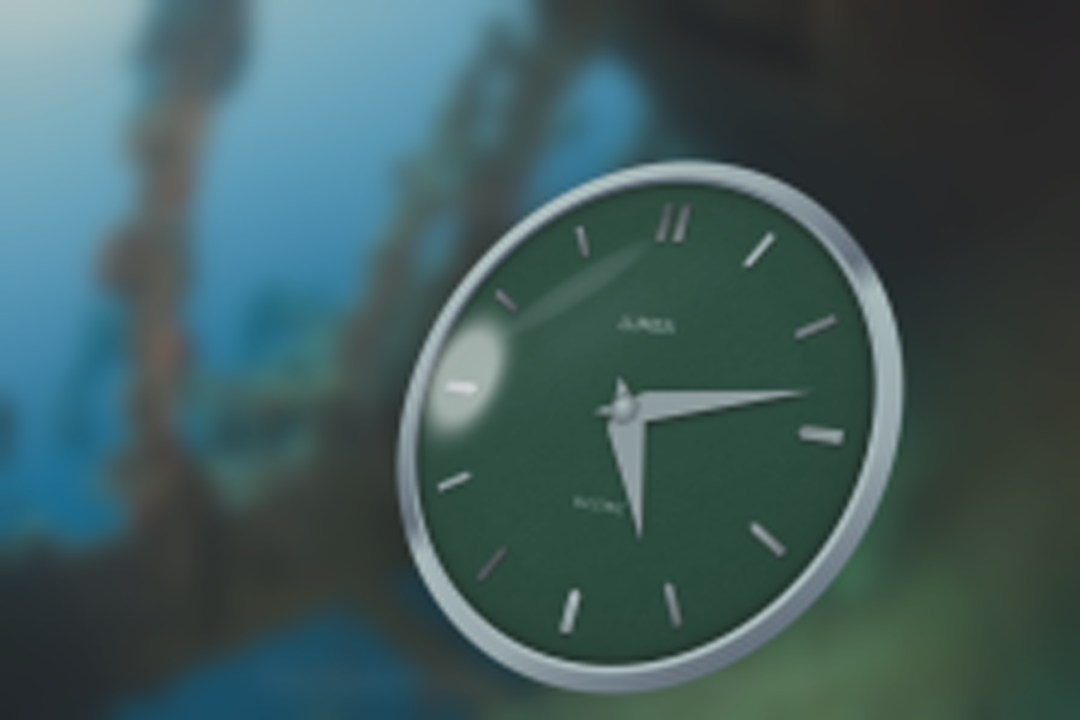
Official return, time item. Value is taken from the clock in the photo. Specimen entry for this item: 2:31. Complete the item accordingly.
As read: 5:13
